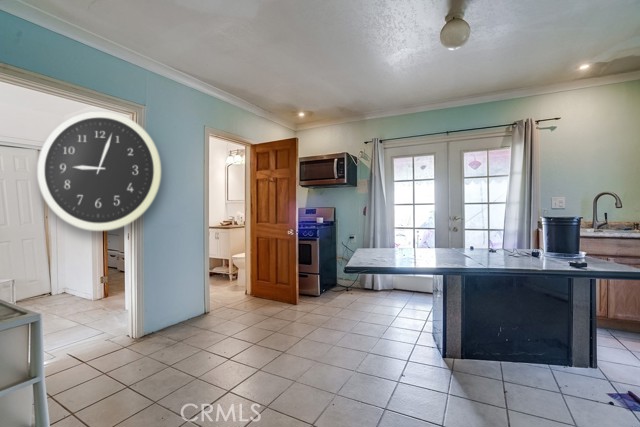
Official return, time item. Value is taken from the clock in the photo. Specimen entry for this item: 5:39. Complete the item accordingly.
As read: 9:03
